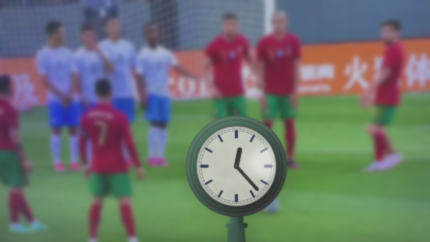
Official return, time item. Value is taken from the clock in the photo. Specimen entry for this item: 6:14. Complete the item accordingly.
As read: 12:23
